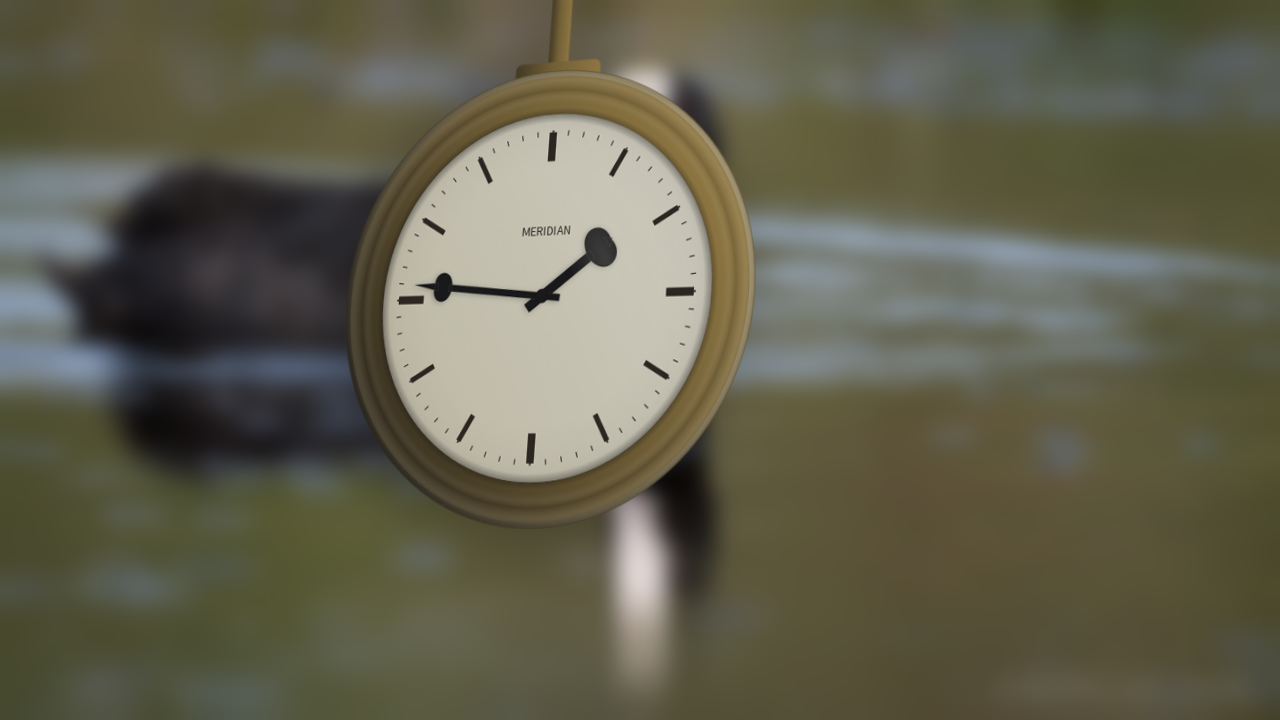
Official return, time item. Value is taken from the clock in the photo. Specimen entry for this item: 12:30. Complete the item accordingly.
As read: 1:46
